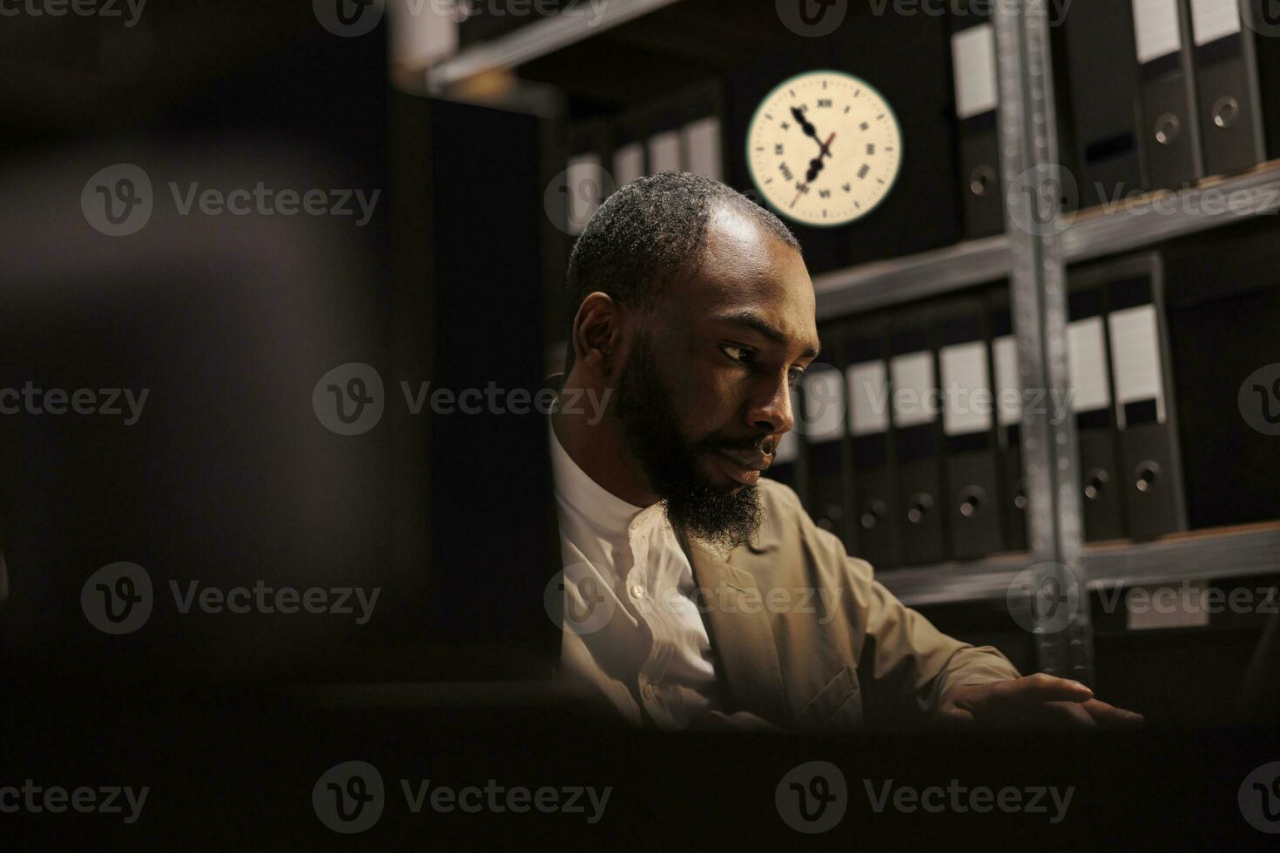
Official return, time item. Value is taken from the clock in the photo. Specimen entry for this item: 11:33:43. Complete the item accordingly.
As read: 6:53:35
